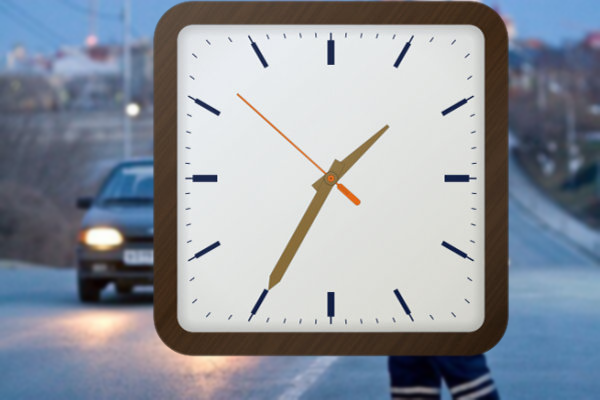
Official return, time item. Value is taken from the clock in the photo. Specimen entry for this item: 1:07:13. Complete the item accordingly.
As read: 1:34:52
